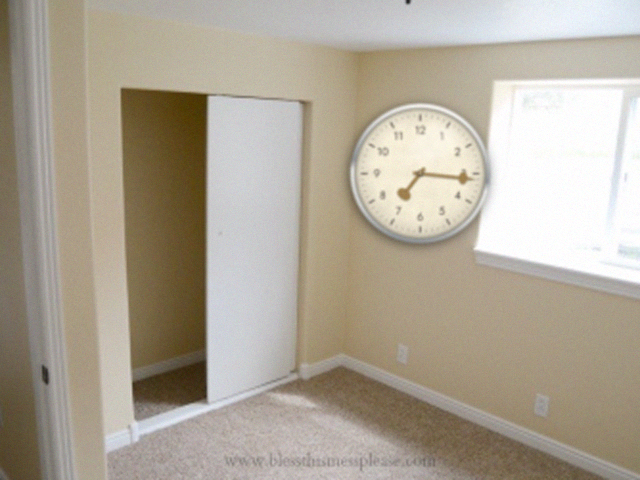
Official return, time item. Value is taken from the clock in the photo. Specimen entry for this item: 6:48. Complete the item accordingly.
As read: 7:16
